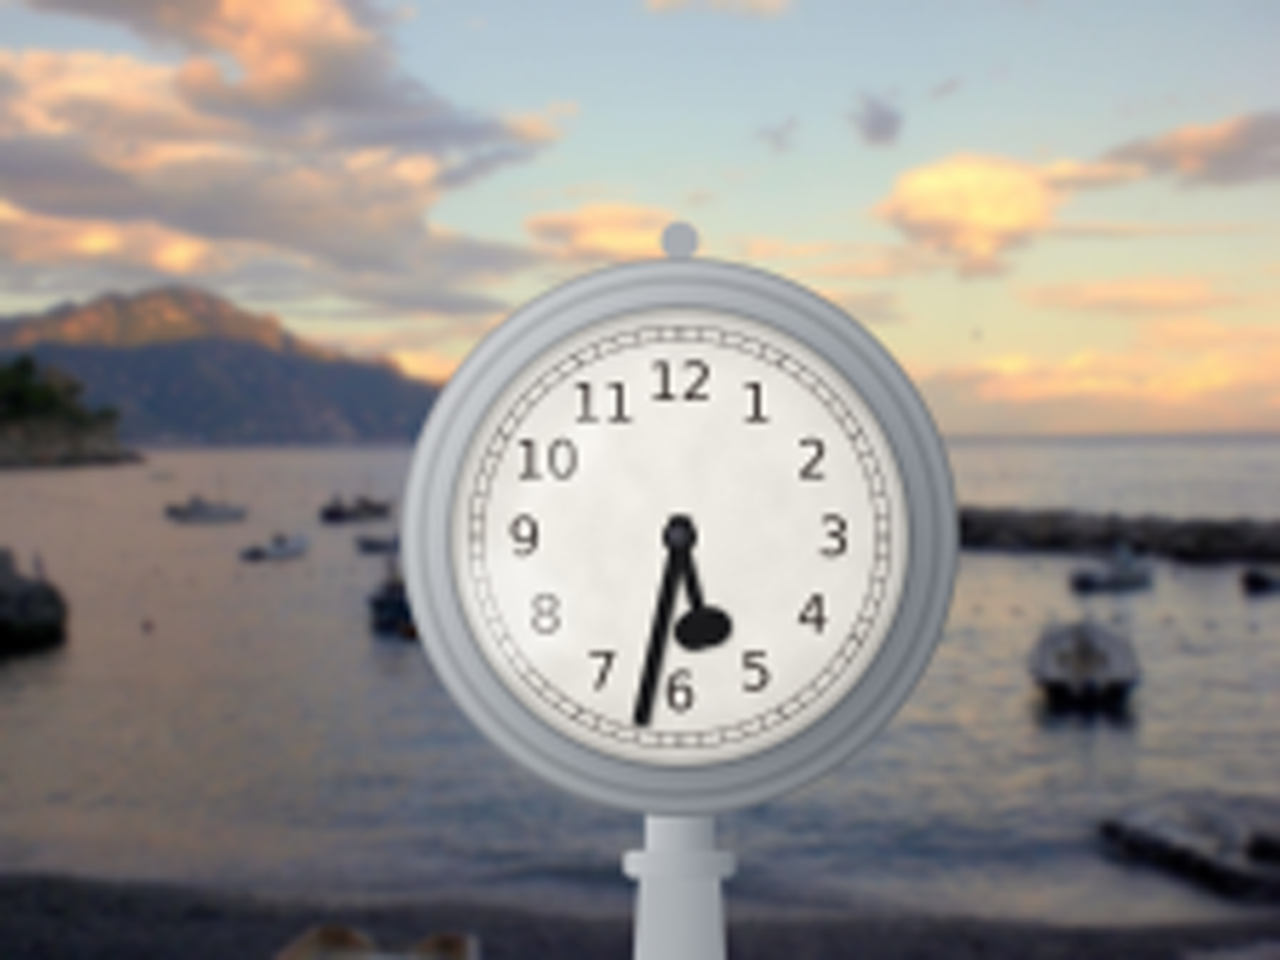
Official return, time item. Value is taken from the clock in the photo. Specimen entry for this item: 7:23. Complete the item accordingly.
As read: 5:32
